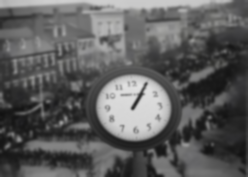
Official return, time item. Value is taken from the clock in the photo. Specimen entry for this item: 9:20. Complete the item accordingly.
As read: 1:05
